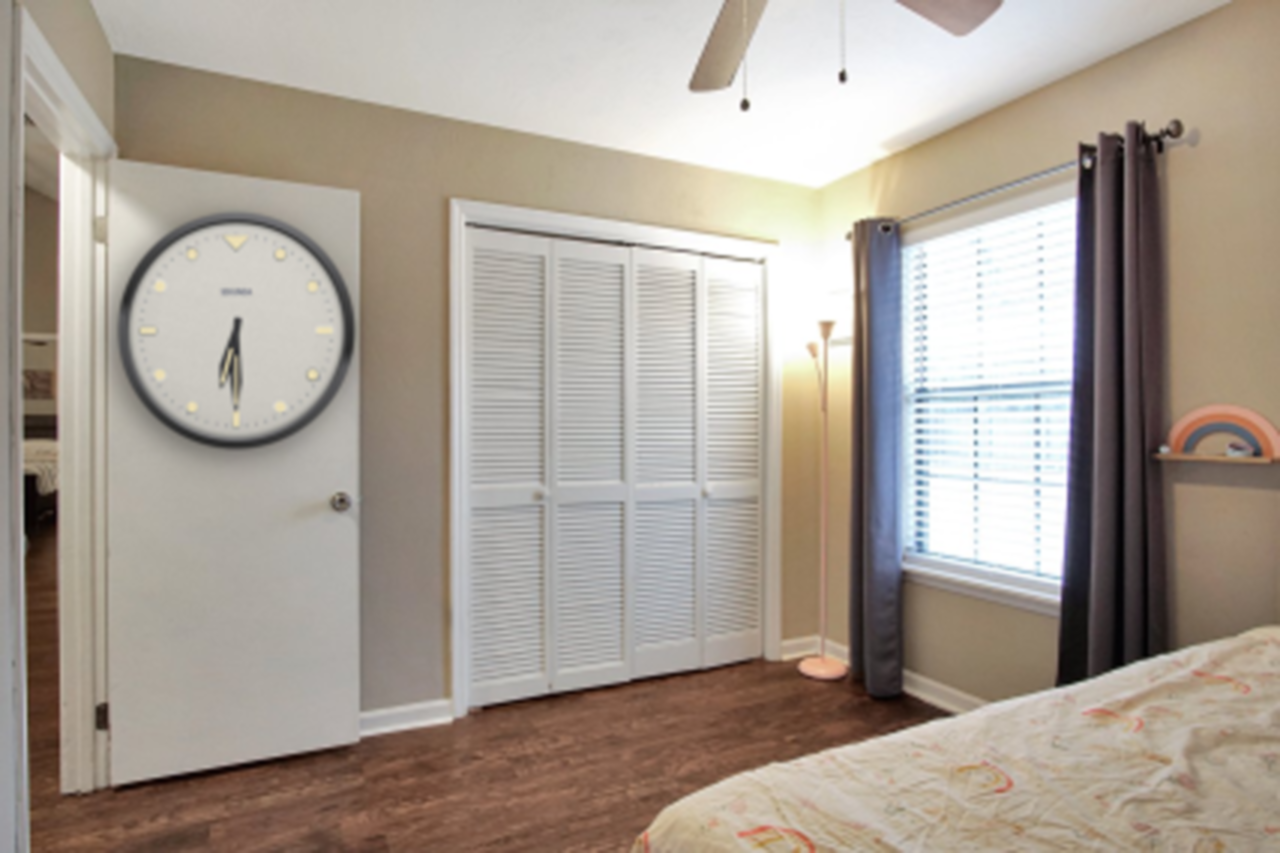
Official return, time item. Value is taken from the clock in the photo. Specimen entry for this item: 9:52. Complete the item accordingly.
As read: 6:30
